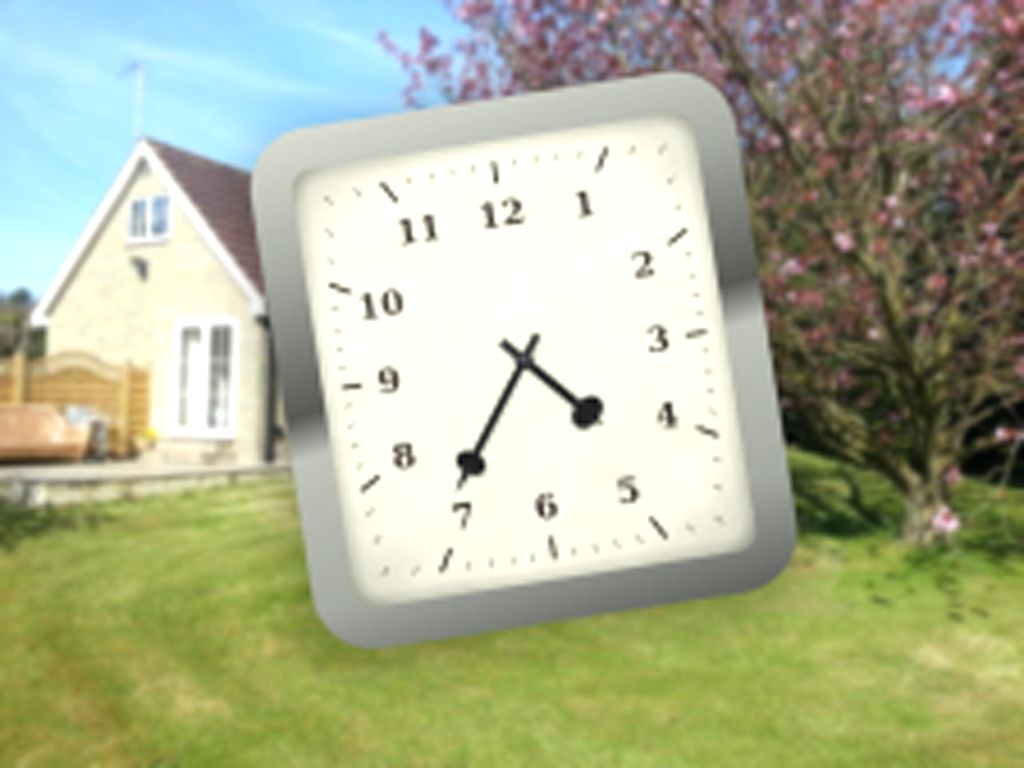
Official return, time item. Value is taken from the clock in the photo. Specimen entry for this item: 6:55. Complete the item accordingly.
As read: 4:36
